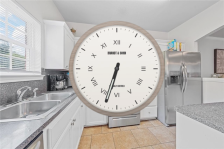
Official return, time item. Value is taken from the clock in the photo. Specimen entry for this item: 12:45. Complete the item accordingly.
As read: 6:33
